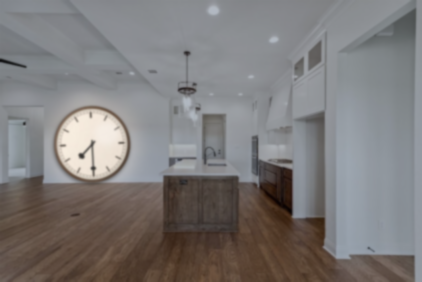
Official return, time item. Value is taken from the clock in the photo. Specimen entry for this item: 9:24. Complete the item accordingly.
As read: 7:30
